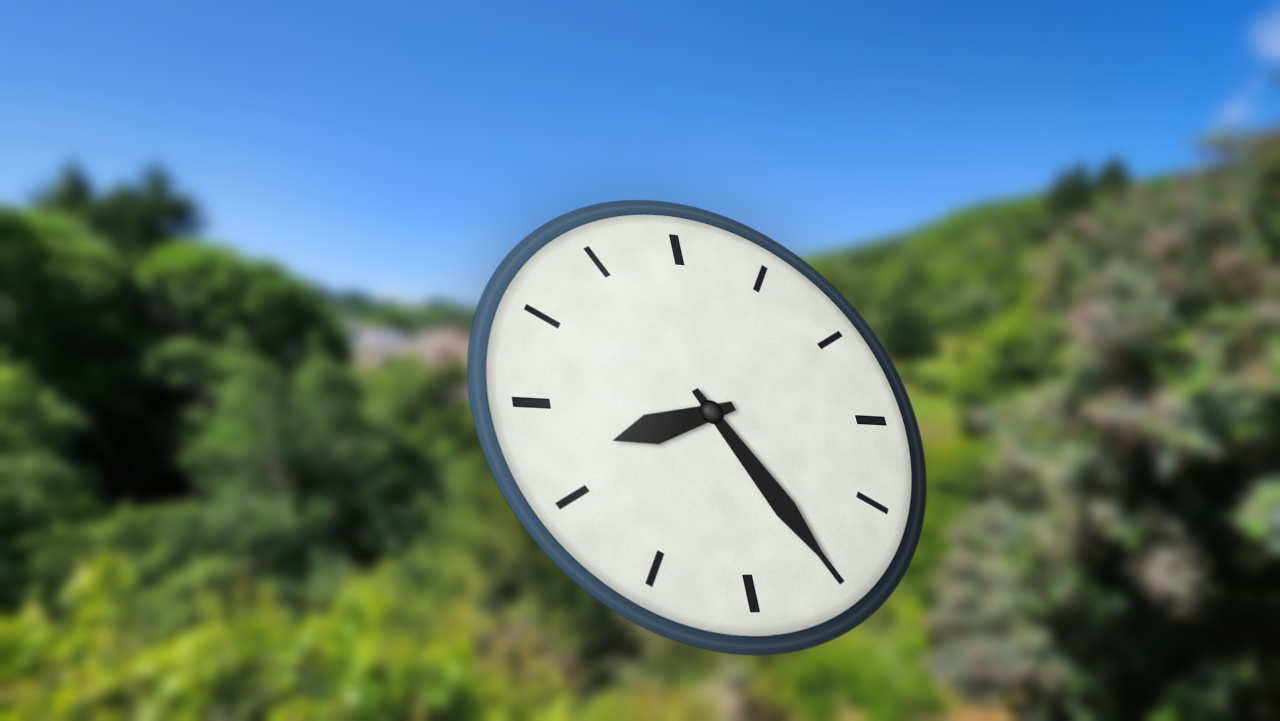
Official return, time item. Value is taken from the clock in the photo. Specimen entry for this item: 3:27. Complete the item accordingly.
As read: 8:25
